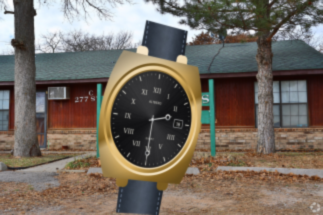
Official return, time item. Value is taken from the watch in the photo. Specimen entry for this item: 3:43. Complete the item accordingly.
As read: 2:30
